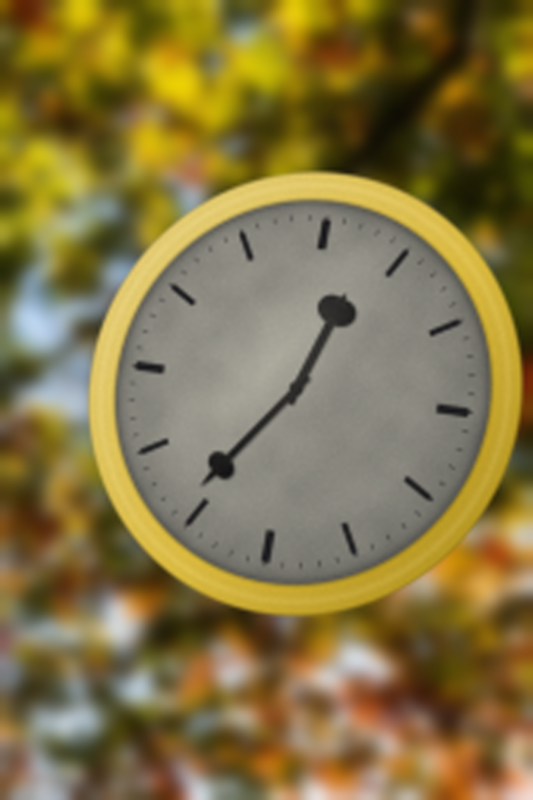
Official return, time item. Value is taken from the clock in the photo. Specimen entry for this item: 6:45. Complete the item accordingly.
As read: 12:36
